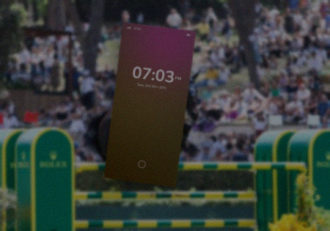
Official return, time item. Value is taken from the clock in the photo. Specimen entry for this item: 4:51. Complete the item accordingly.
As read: 7:03
